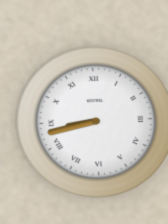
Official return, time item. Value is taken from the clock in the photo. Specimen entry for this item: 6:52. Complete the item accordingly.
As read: 8:43
